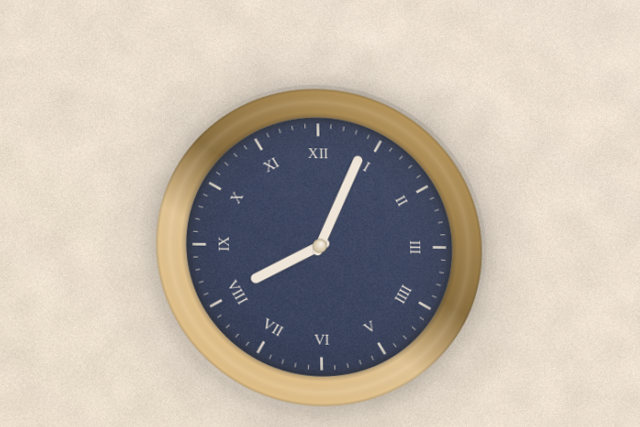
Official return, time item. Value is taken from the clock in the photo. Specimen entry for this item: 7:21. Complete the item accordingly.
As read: 8:04
